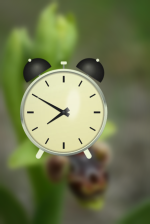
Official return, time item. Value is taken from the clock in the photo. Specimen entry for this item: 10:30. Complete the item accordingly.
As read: 7:50
